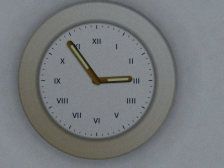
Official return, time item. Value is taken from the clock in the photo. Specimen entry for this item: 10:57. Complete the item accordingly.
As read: 2:54
